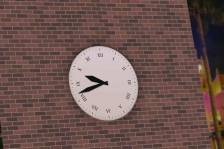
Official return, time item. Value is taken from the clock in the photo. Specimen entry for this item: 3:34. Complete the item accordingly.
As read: 9:42
